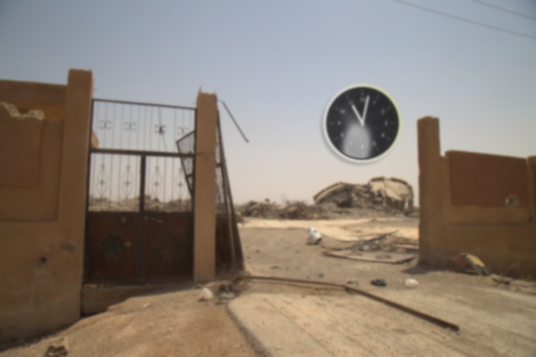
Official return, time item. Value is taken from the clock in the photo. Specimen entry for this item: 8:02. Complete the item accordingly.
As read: 11:02
